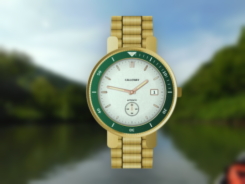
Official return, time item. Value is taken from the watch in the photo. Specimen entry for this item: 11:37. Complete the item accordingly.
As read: 1:47
